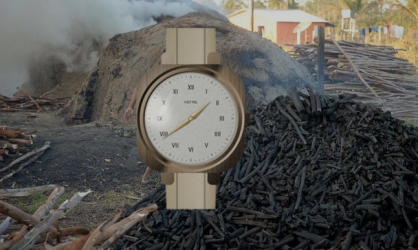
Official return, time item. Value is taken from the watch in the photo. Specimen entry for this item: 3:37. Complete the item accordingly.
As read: 1:39
